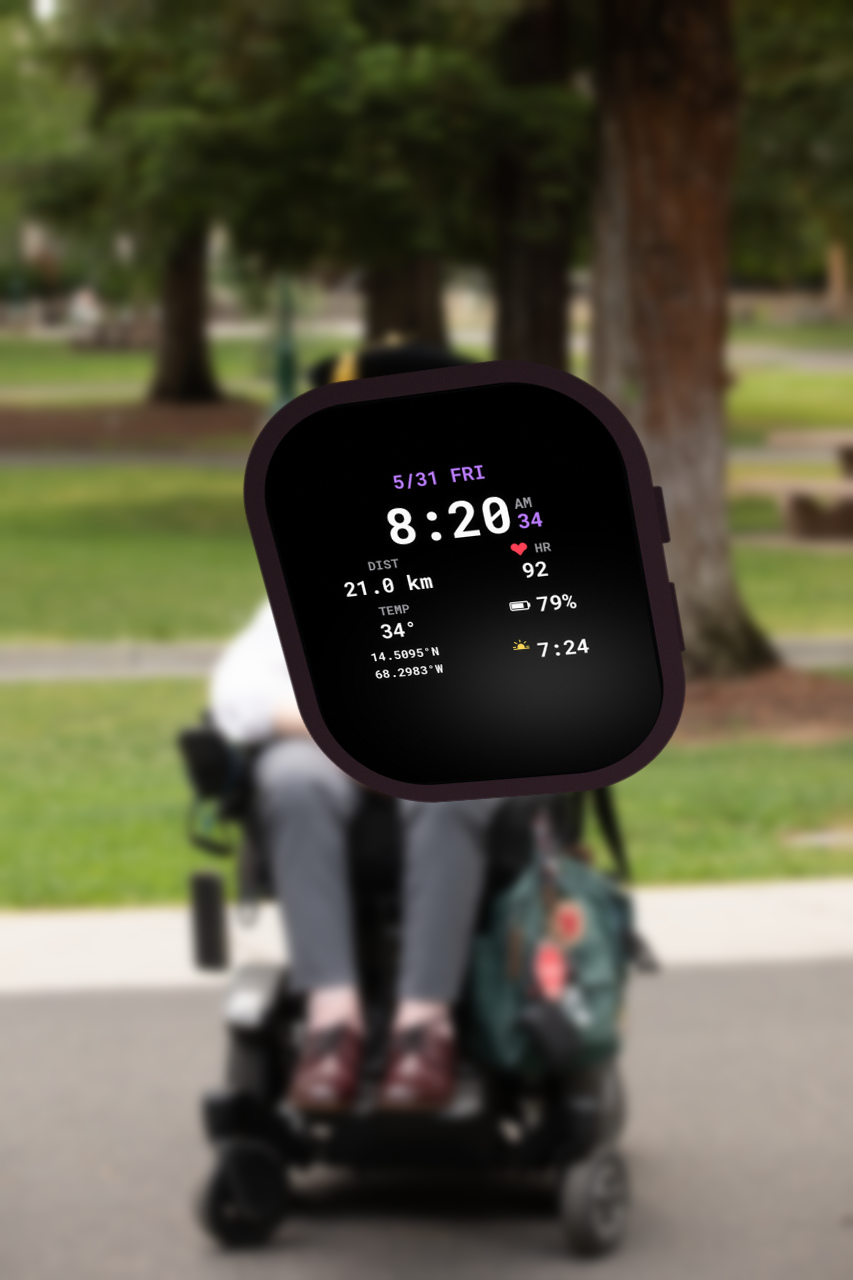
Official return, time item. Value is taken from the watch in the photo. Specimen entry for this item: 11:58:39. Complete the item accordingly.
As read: 8:20:34
